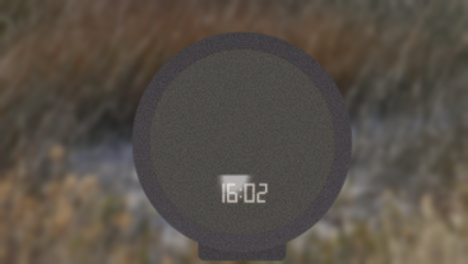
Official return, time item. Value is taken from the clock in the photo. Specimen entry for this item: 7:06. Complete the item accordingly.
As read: 16:02
